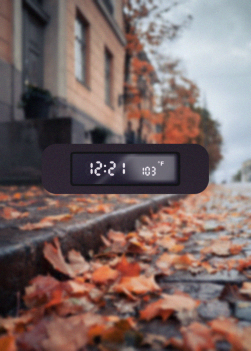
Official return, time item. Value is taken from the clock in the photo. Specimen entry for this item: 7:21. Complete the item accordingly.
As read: 12:21
